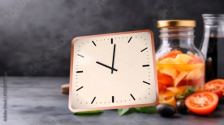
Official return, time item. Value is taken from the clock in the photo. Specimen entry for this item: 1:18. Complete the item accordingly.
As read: 10:01
